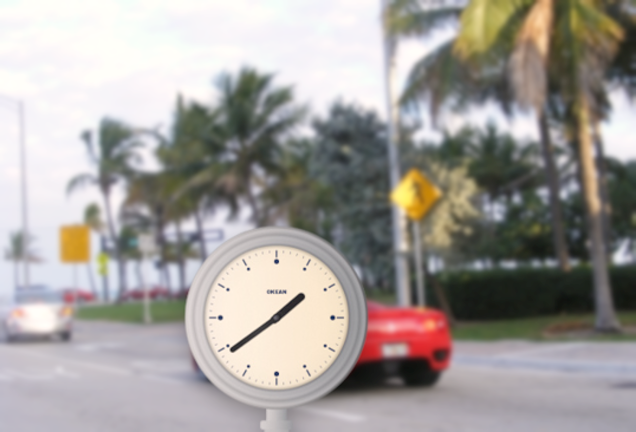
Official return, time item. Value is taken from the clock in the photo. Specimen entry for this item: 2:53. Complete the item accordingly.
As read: 1:39
